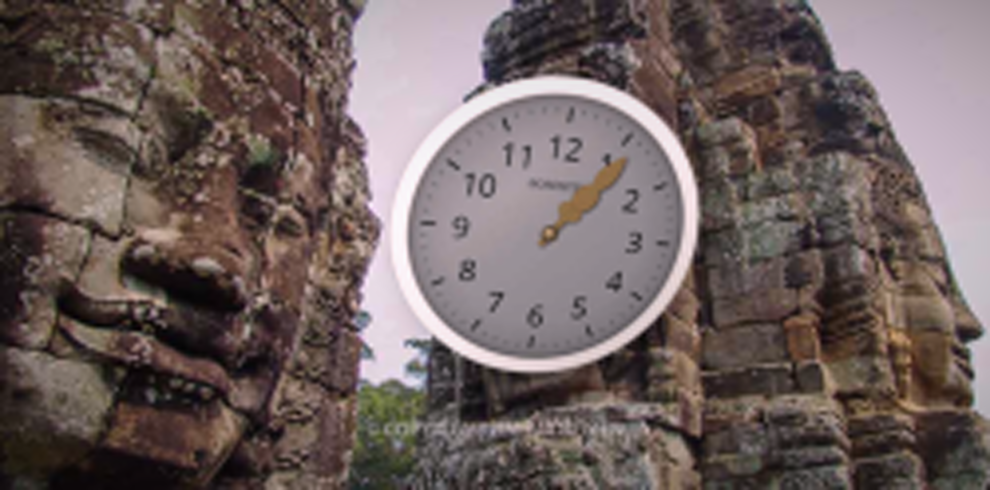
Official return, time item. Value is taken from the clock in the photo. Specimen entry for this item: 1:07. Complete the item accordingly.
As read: 1:06
